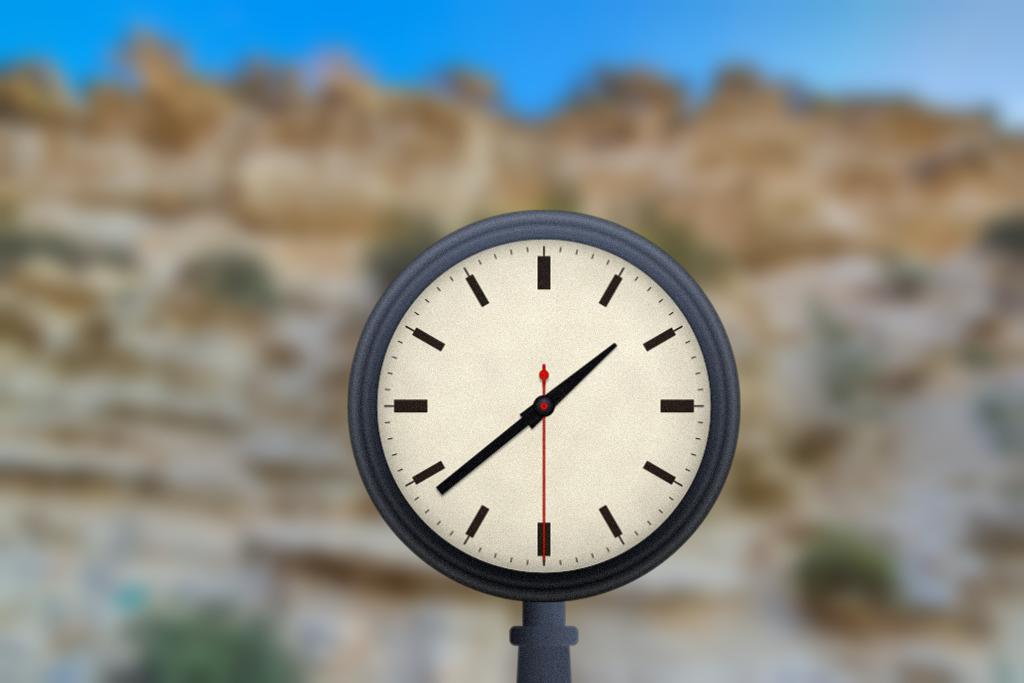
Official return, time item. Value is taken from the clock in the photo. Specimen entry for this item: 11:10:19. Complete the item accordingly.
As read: 1:38:30
